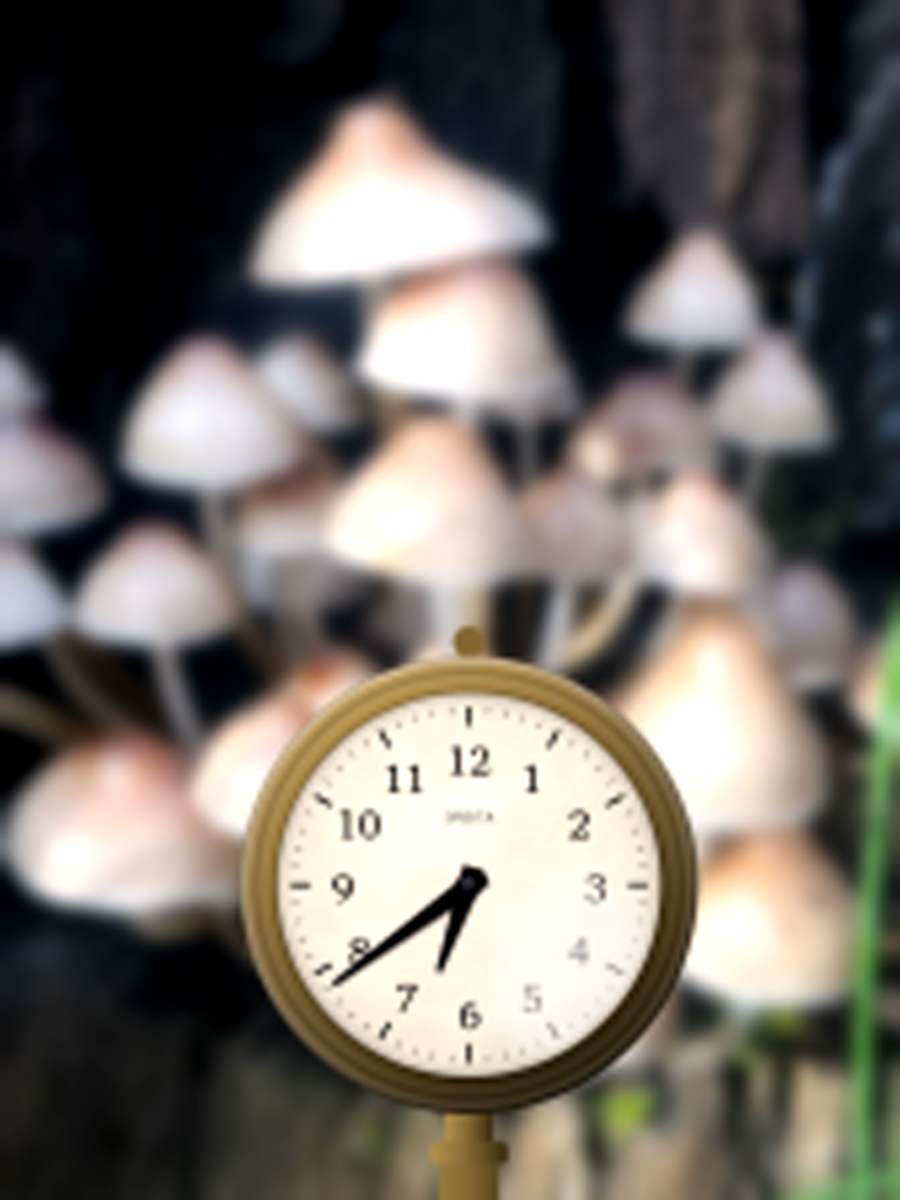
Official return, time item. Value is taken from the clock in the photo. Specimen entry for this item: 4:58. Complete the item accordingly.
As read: 6:39
